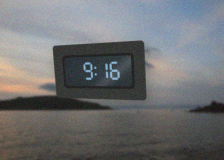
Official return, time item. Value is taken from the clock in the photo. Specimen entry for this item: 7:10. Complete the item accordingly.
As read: 9:16
